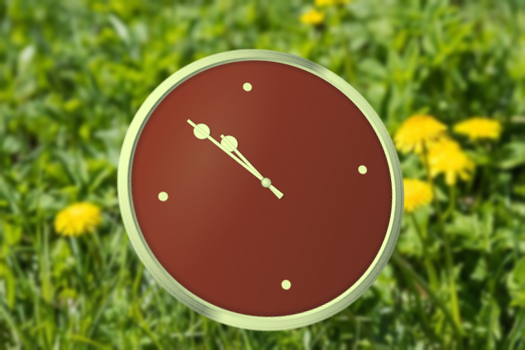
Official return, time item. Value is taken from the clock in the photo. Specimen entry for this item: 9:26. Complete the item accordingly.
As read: 10:53
